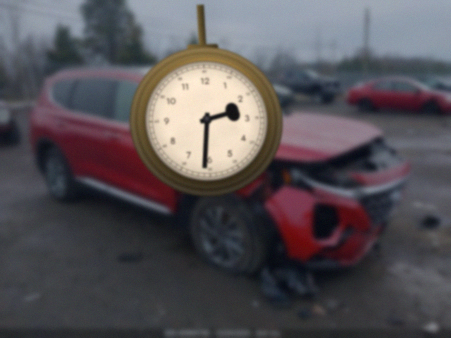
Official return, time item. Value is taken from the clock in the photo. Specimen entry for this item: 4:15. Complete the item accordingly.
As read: 2:31
